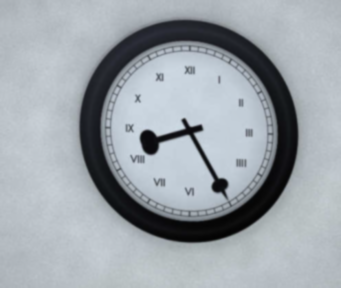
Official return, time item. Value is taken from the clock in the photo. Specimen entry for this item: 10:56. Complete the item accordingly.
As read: 8:25
